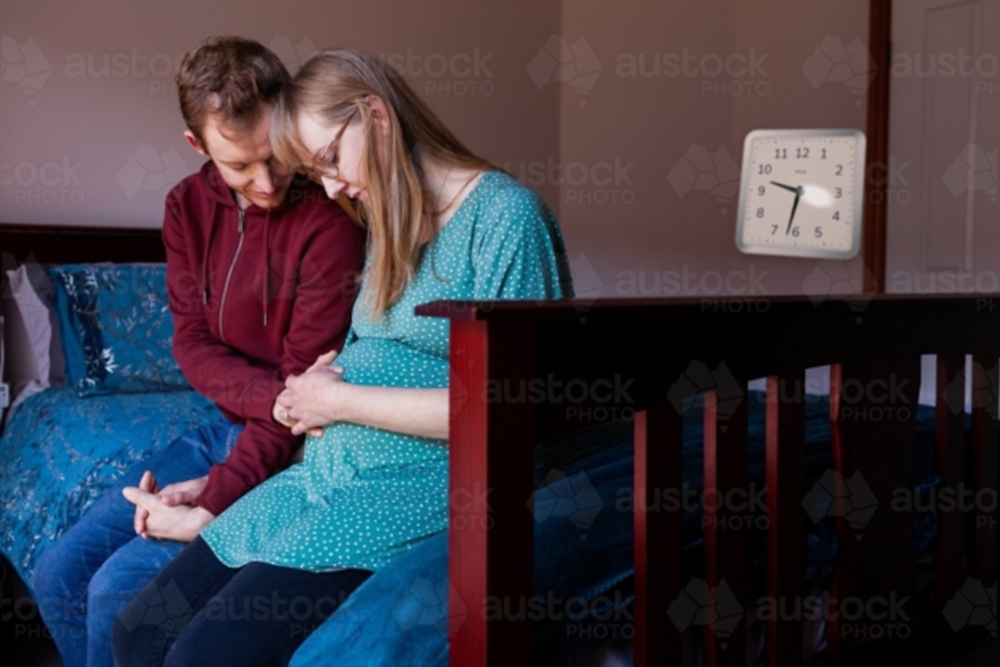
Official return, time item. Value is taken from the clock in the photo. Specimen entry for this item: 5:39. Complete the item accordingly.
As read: 9:32
